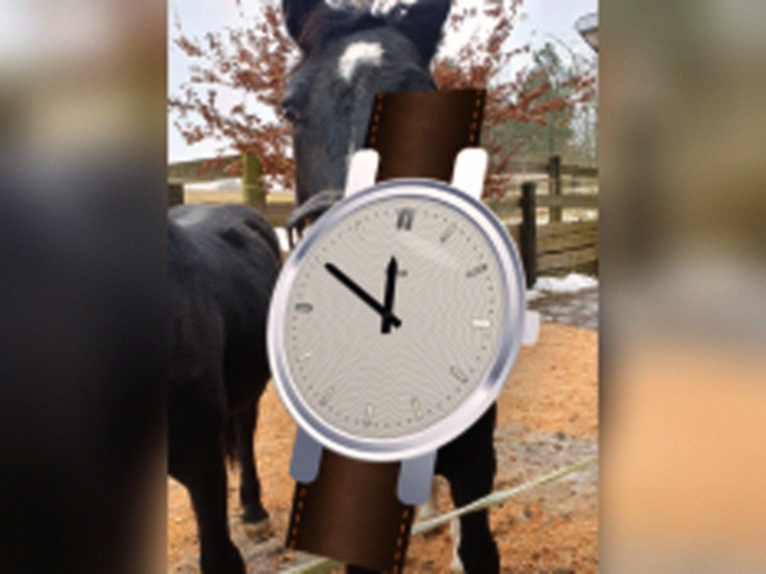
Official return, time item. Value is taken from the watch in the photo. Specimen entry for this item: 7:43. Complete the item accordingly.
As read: 11:50
